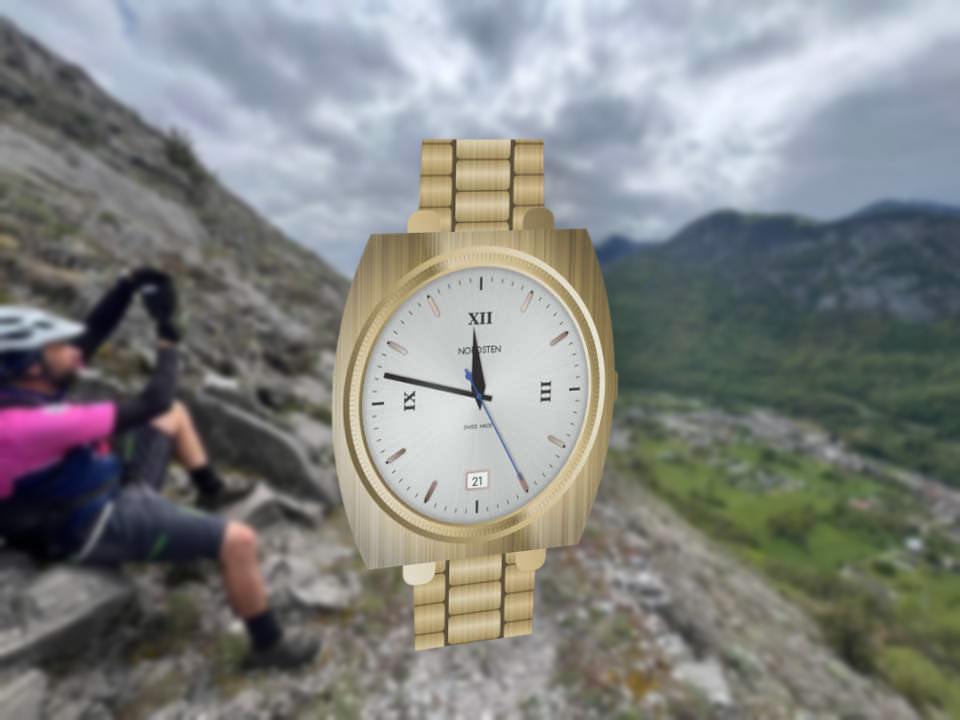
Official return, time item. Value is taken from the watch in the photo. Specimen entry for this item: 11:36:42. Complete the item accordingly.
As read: 11:47:25
